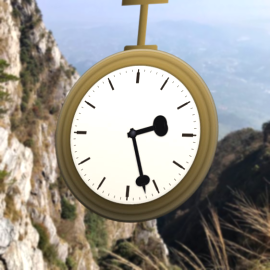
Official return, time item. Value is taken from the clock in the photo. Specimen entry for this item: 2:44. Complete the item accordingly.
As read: 2:27
